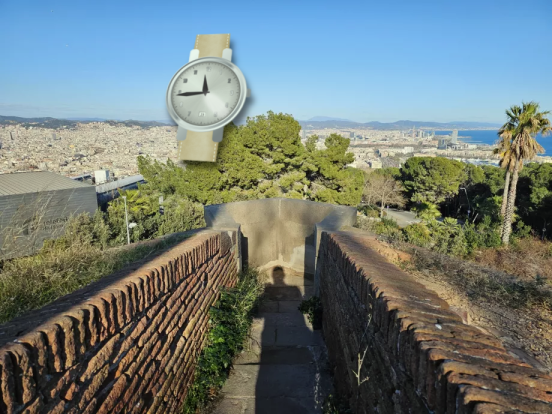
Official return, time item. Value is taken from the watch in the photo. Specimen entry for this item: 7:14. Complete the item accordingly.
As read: 11:44
